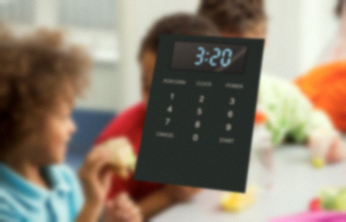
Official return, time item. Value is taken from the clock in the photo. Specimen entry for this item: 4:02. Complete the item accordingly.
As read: 3:20
